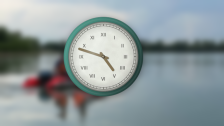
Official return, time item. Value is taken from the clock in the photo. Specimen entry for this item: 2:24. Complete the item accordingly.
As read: 4:48
